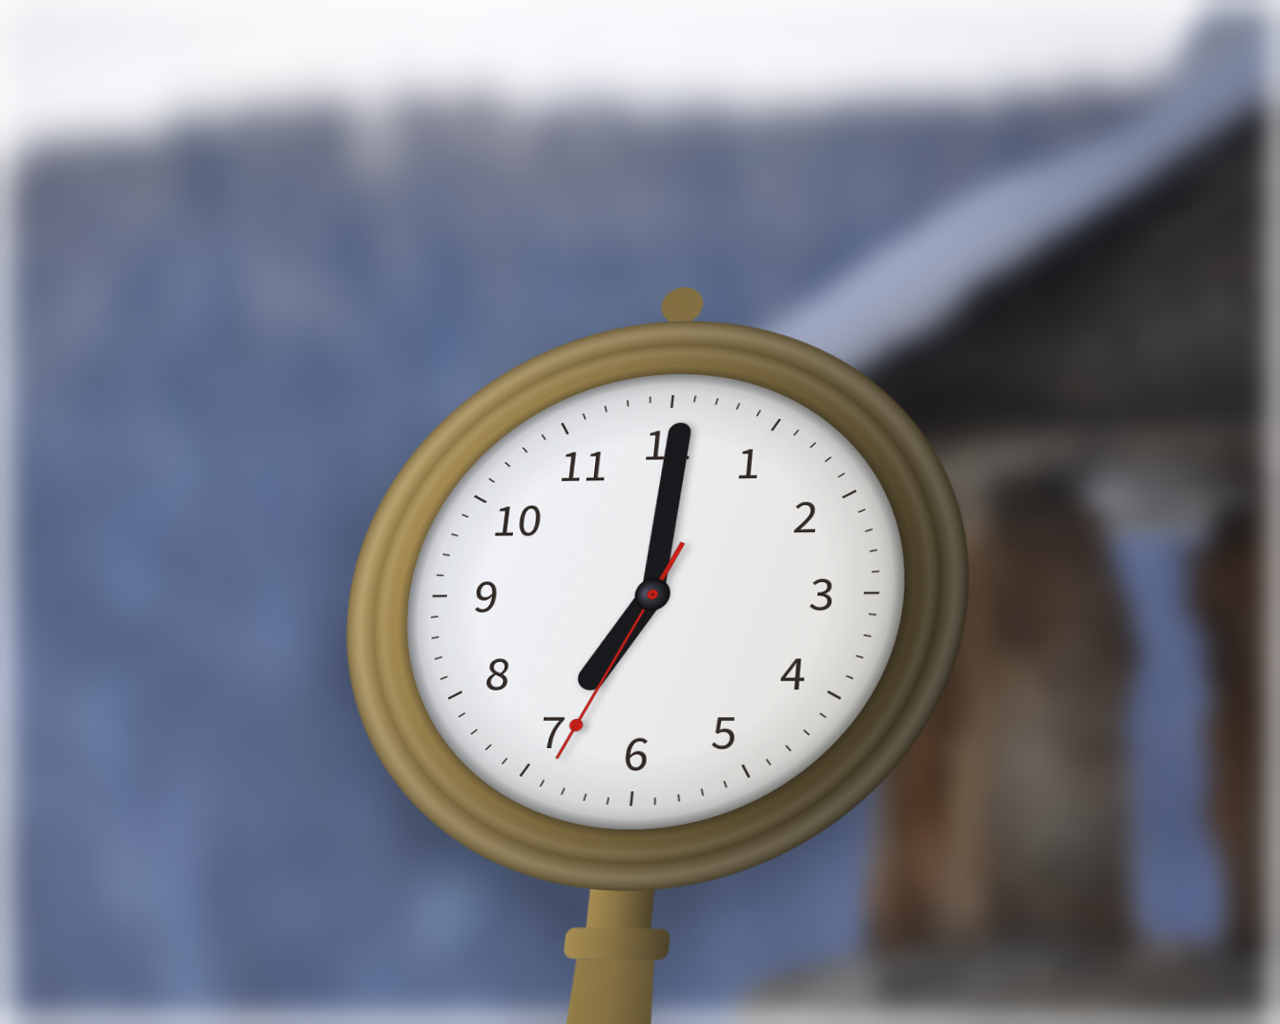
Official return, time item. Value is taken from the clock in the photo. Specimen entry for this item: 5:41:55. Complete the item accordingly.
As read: 7:00:34
